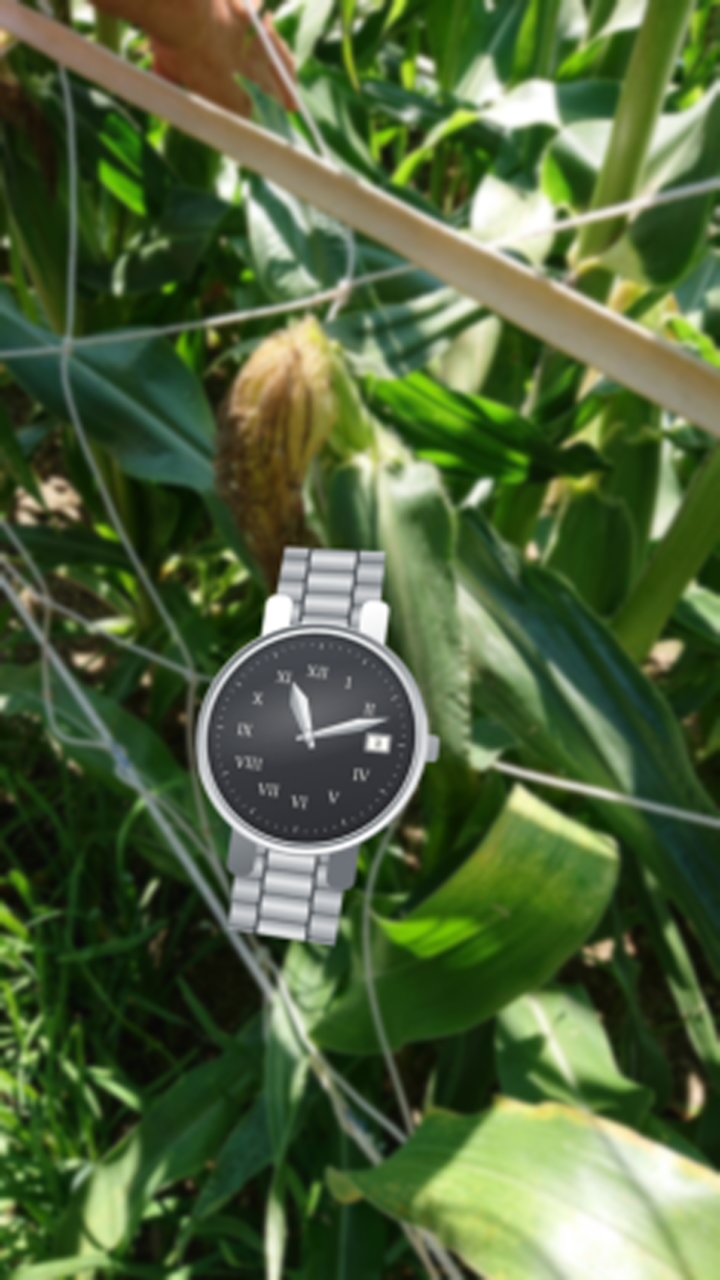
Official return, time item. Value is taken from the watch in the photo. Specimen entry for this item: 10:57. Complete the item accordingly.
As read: 11:12
